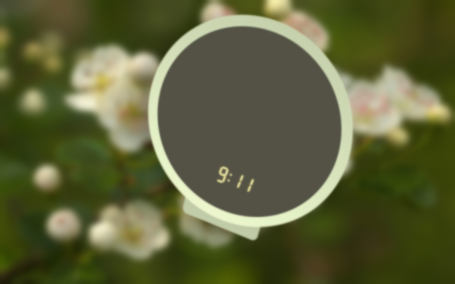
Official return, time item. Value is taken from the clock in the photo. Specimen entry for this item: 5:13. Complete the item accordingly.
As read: 9:11
